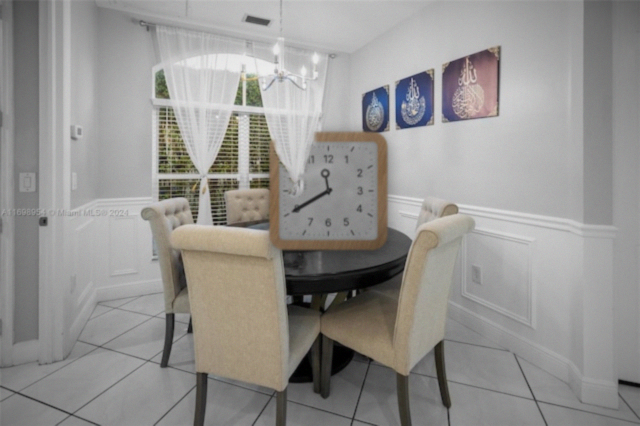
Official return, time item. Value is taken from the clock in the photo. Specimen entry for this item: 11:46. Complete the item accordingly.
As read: 11:40
